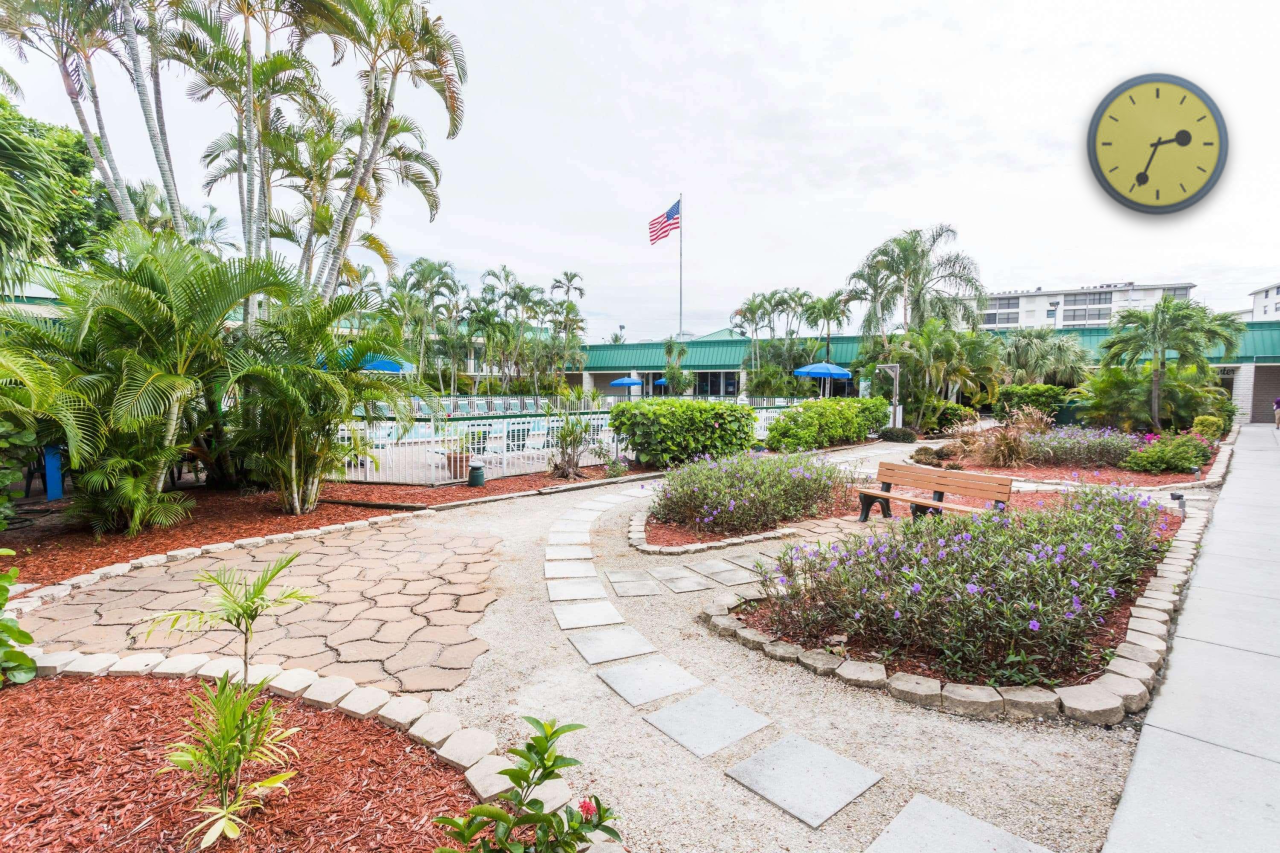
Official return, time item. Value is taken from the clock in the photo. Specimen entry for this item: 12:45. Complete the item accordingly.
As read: 2:34
